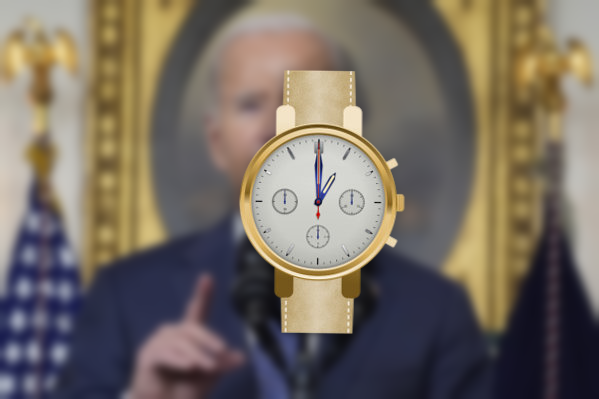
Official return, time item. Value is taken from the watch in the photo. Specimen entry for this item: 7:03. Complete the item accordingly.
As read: 1:00
